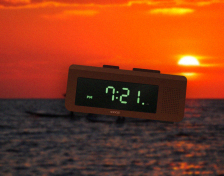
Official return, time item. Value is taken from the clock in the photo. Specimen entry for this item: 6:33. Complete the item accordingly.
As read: 7:21
